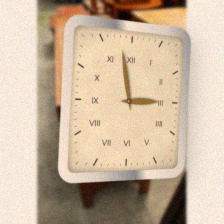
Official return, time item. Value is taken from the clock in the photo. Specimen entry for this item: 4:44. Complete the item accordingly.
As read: 2:58
